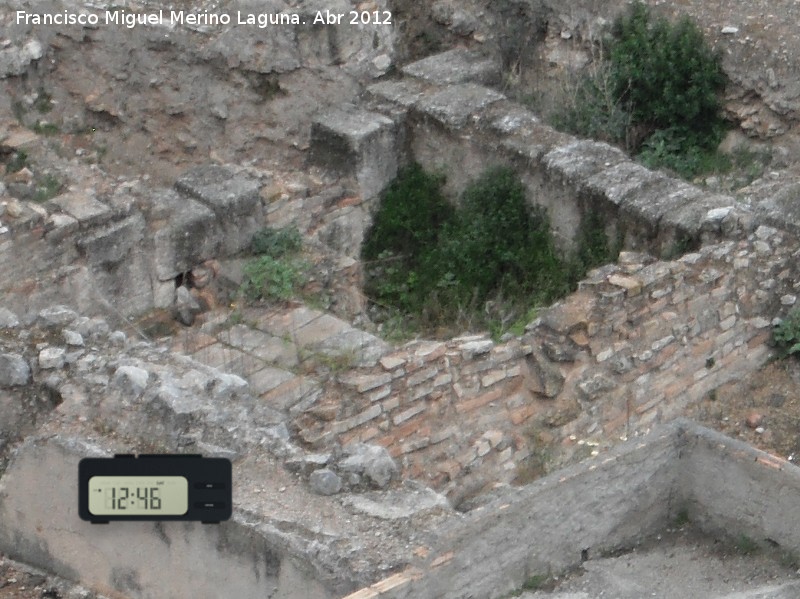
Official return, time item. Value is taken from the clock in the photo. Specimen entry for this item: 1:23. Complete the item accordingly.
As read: 12:46
